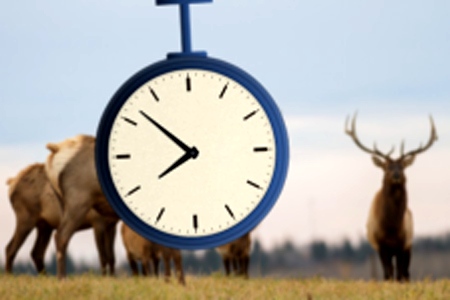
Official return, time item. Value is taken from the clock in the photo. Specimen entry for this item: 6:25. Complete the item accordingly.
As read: 7:52
